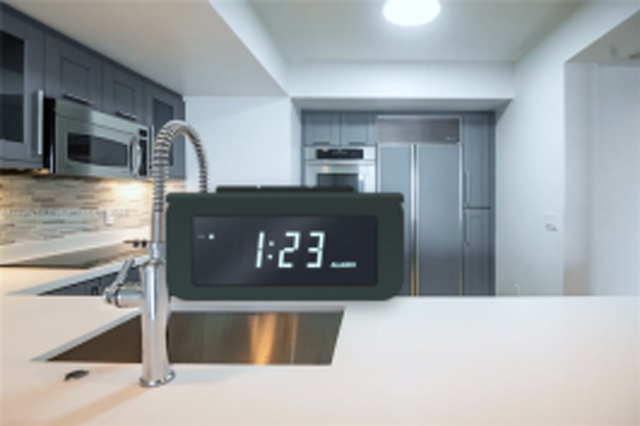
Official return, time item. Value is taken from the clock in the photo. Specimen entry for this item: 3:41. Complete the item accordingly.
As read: 1:23
